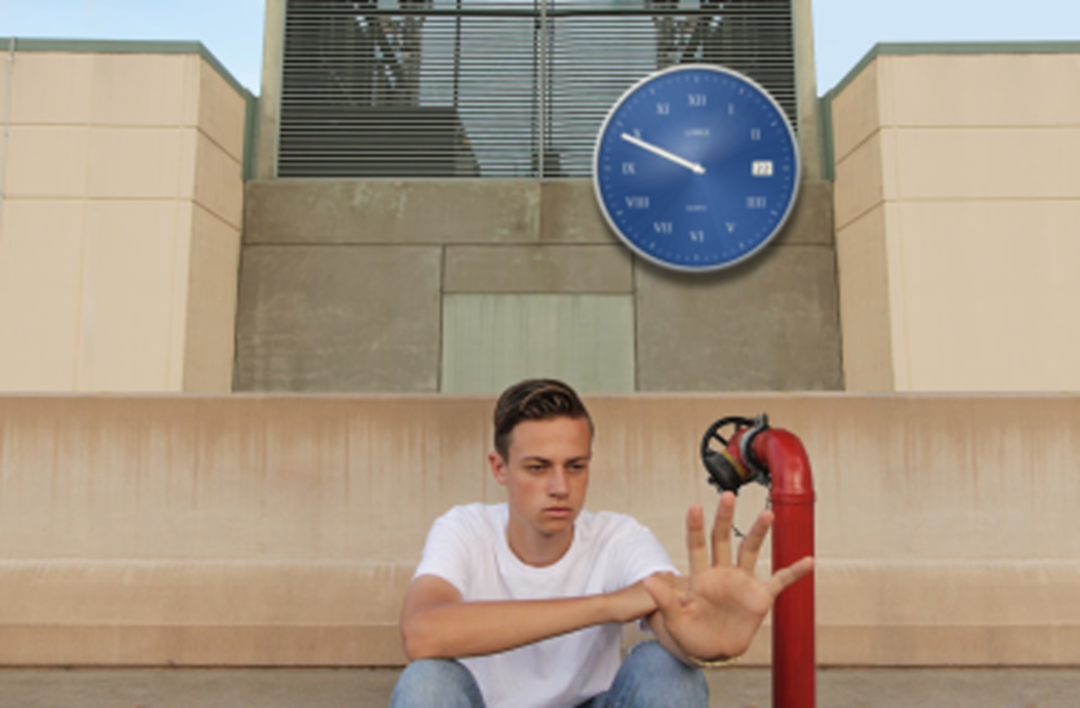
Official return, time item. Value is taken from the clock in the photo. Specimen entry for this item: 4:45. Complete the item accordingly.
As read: 9:49
